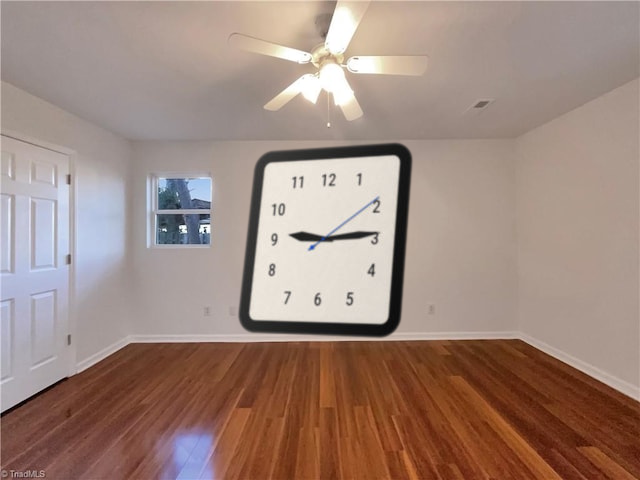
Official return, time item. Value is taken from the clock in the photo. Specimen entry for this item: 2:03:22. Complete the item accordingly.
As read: 9:14:09
